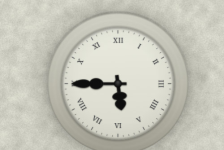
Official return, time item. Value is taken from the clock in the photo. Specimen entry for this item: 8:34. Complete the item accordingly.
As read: 5:45
